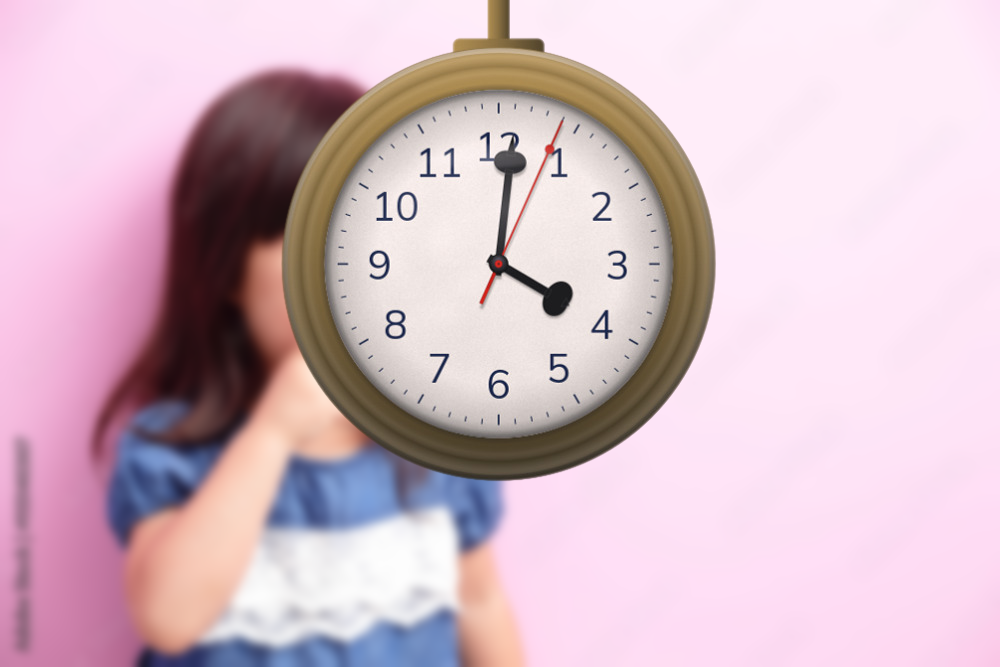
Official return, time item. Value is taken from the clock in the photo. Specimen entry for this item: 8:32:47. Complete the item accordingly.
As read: 4:01:04
